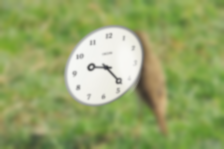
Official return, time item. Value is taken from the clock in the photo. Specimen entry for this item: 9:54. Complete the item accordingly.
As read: 9:23
